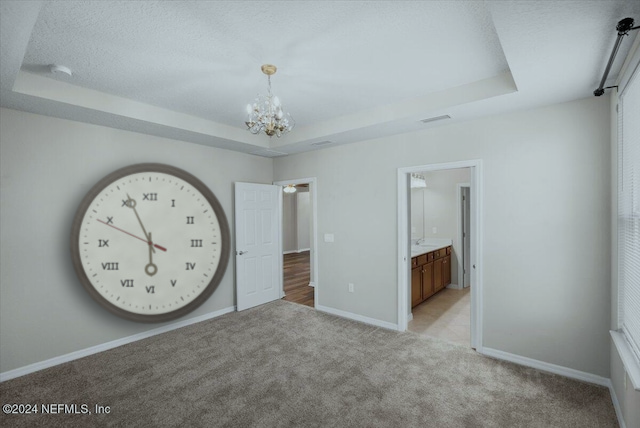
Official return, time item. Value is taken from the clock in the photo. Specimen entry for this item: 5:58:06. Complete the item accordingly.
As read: 5:55:49
